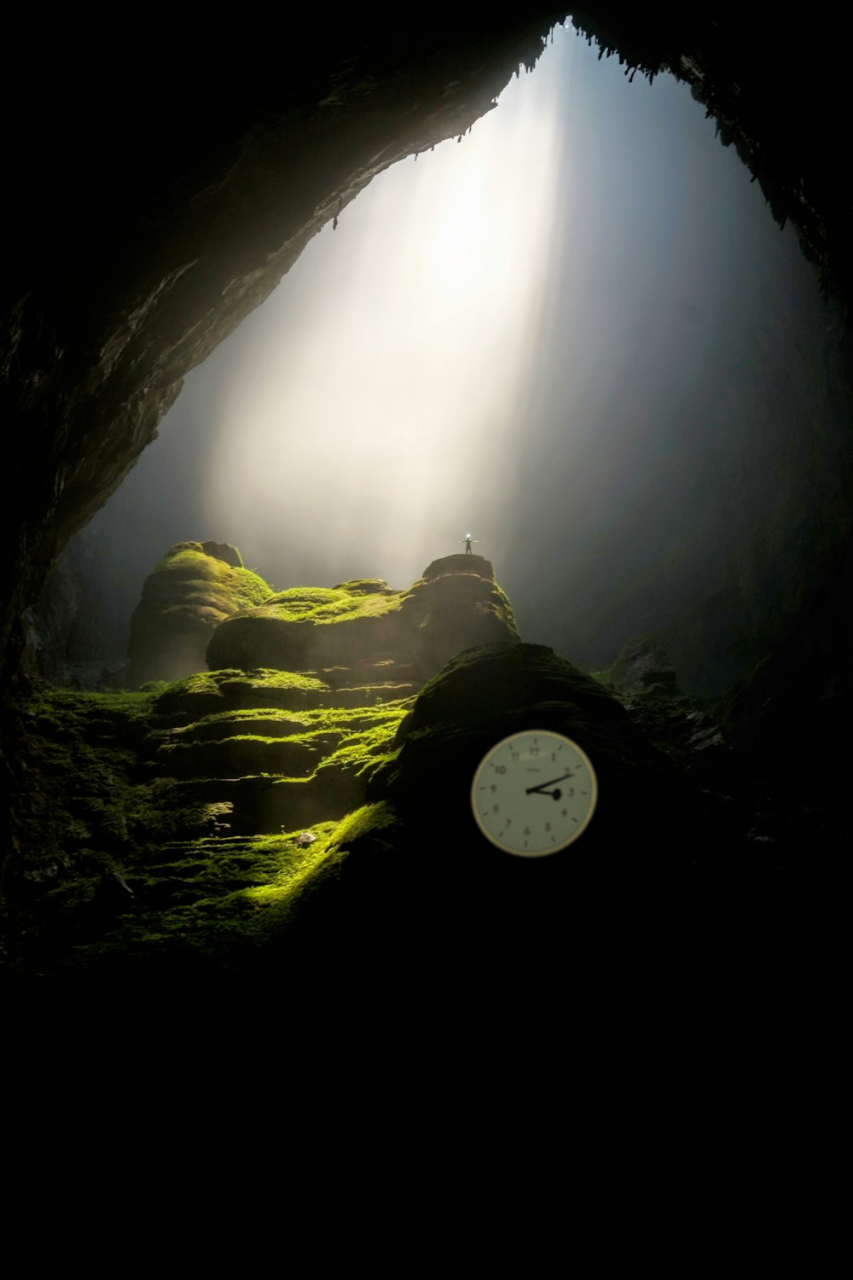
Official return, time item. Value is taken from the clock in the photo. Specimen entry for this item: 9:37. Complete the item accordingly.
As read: 3:11
